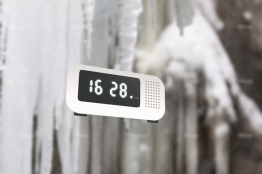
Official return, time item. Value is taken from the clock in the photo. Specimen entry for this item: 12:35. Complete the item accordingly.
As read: 16:28
